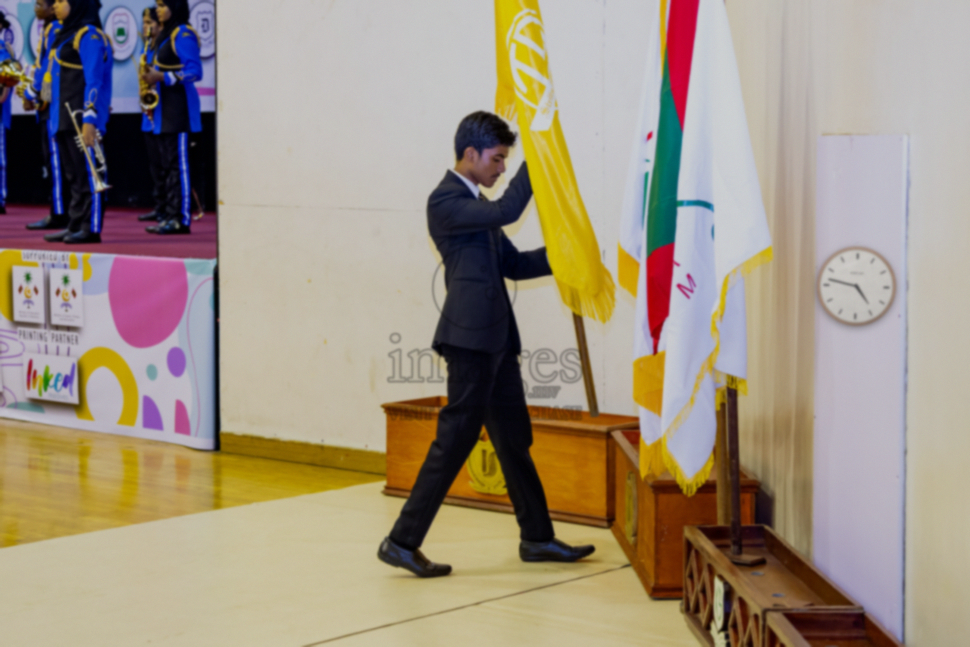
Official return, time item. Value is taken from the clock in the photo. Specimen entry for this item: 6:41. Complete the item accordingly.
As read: 4:47
